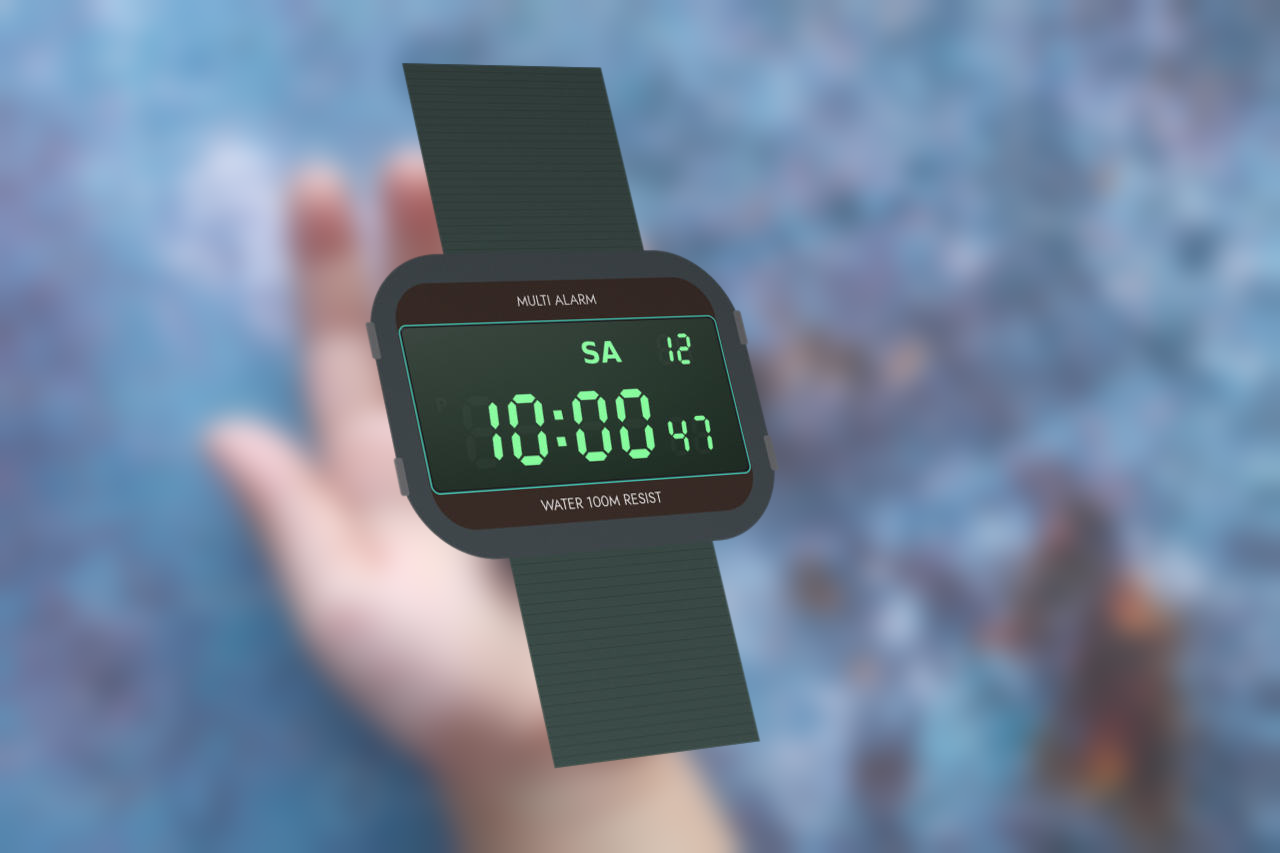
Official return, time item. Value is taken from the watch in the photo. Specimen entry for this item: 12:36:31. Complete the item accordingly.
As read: 10:00:47
